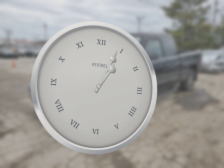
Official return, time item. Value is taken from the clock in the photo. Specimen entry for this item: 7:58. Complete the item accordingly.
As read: 1:04
